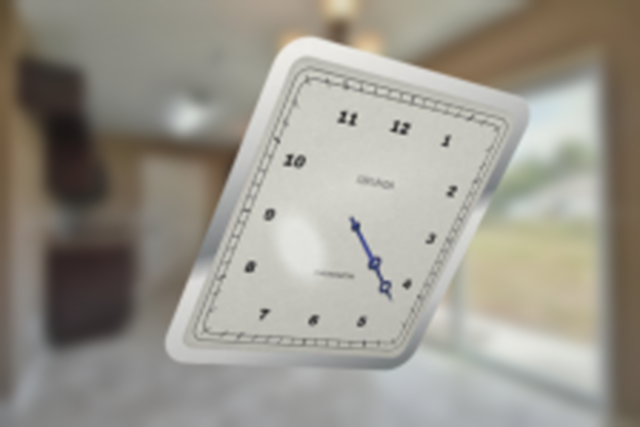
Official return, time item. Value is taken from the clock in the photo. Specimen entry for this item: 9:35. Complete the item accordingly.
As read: 4:22
